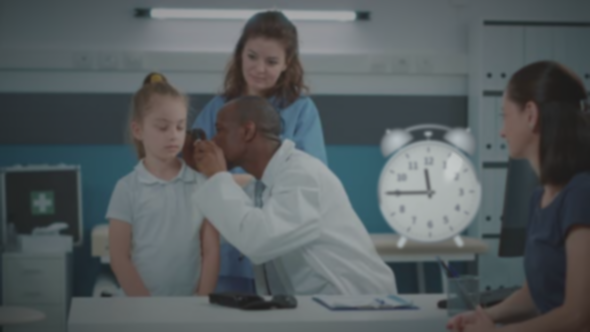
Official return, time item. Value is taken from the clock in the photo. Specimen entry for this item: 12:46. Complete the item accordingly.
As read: 11:45
